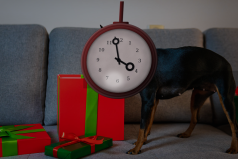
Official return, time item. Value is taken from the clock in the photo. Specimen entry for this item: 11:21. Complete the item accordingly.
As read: 3:58
